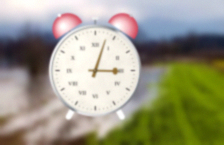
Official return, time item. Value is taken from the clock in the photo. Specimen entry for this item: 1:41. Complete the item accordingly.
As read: 3:03
